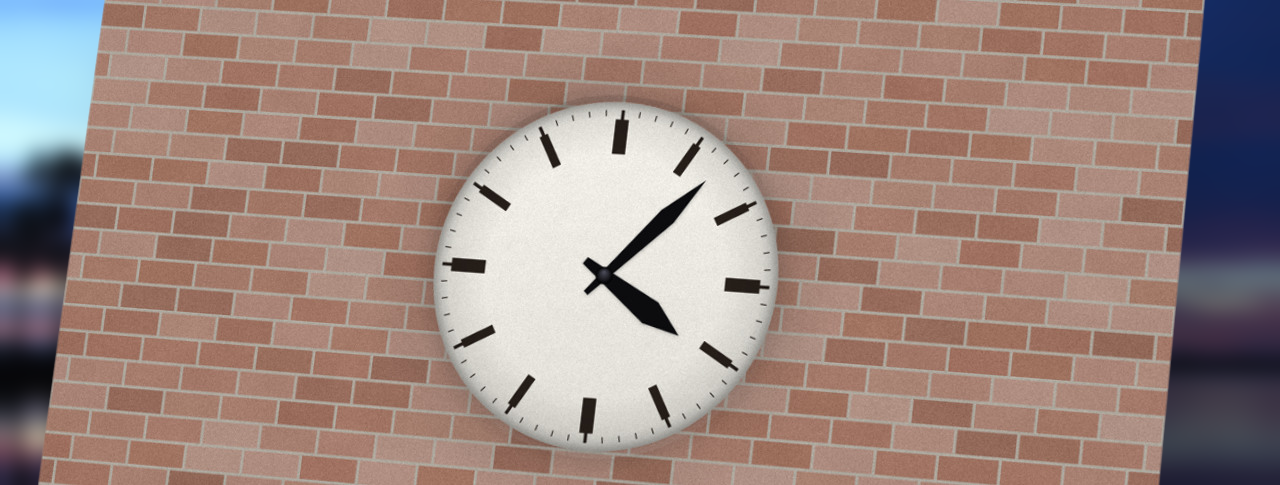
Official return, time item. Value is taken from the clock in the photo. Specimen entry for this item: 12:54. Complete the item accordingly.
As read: 4:07
